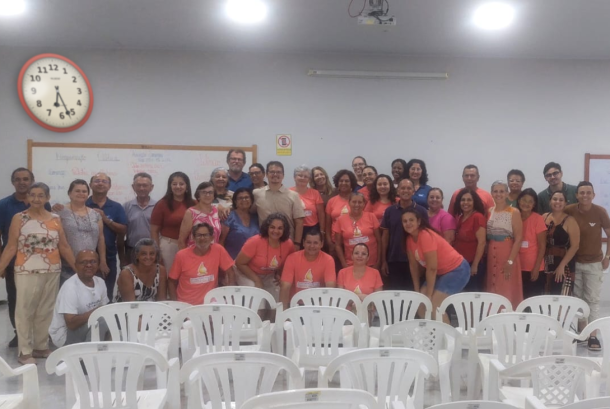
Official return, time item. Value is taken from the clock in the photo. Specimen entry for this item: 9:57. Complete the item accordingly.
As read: 6:27
